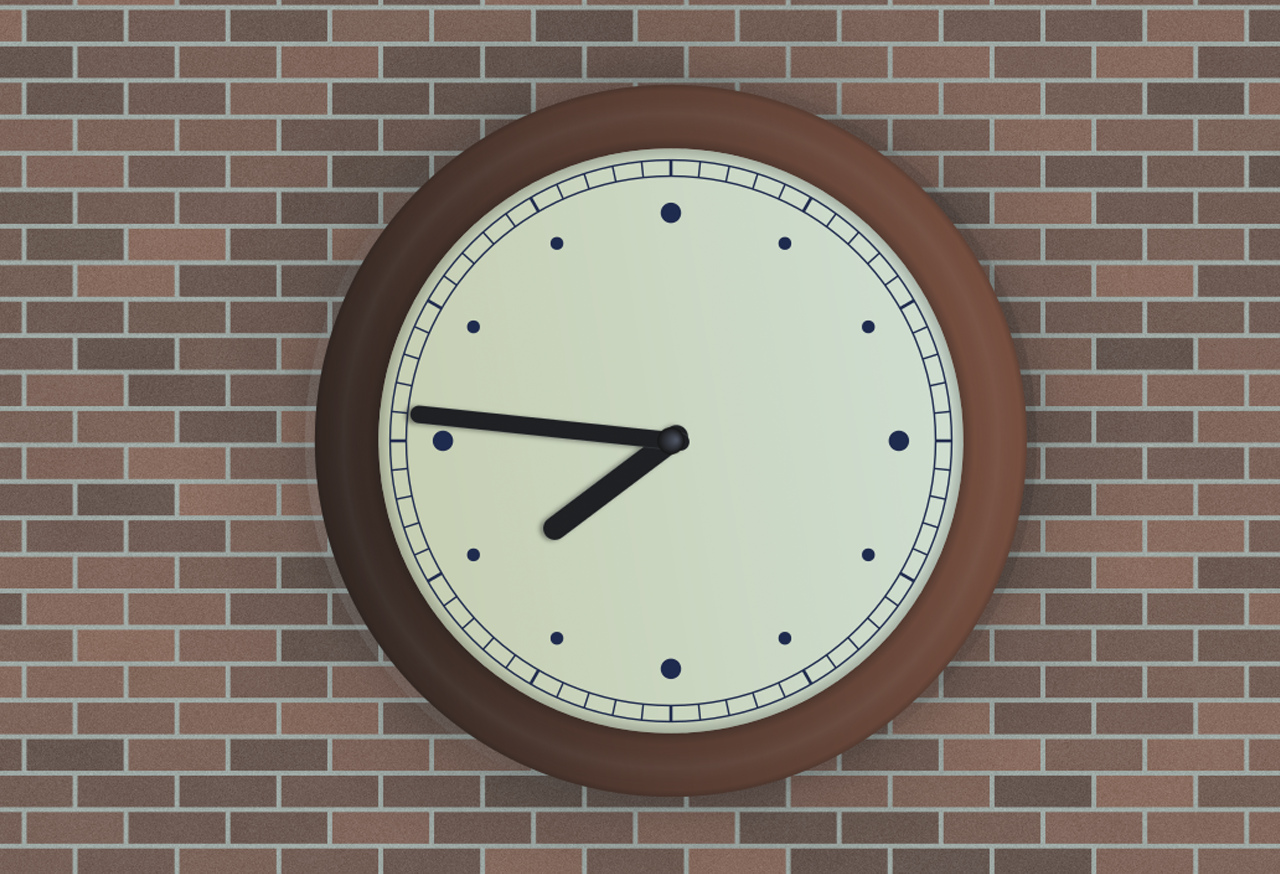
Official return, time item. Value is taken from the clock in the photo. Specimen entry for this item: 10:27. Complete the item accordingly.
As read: 7:46
